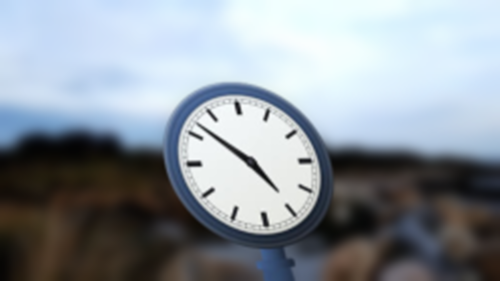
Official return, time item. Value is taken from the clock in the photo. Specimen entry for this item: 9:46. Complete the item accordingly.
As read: 4:52
